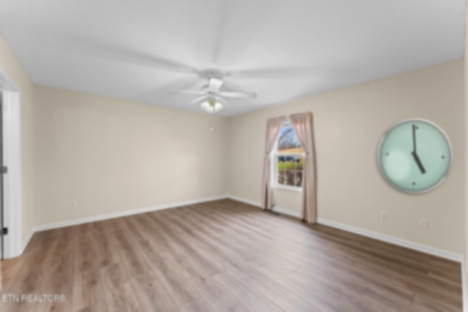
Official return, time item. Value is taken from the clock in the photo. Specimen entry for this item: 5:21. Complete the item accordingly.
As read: 4:59
